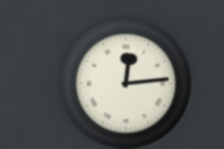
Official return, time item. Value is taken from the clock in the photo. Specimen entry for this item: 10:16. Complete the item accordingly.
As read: 12:14
